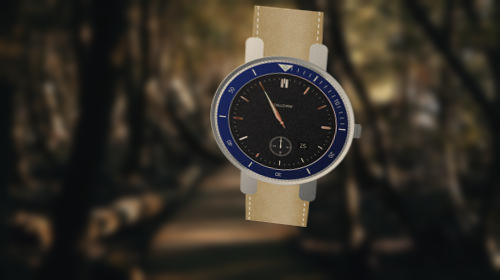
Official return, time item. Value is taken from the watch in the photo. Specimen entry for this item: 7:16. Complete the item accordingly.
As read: 10:55
